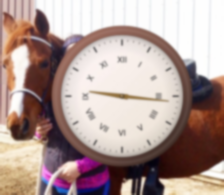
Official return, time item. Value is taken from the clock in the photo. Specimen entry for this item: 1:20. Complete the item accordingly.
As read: 9:16
